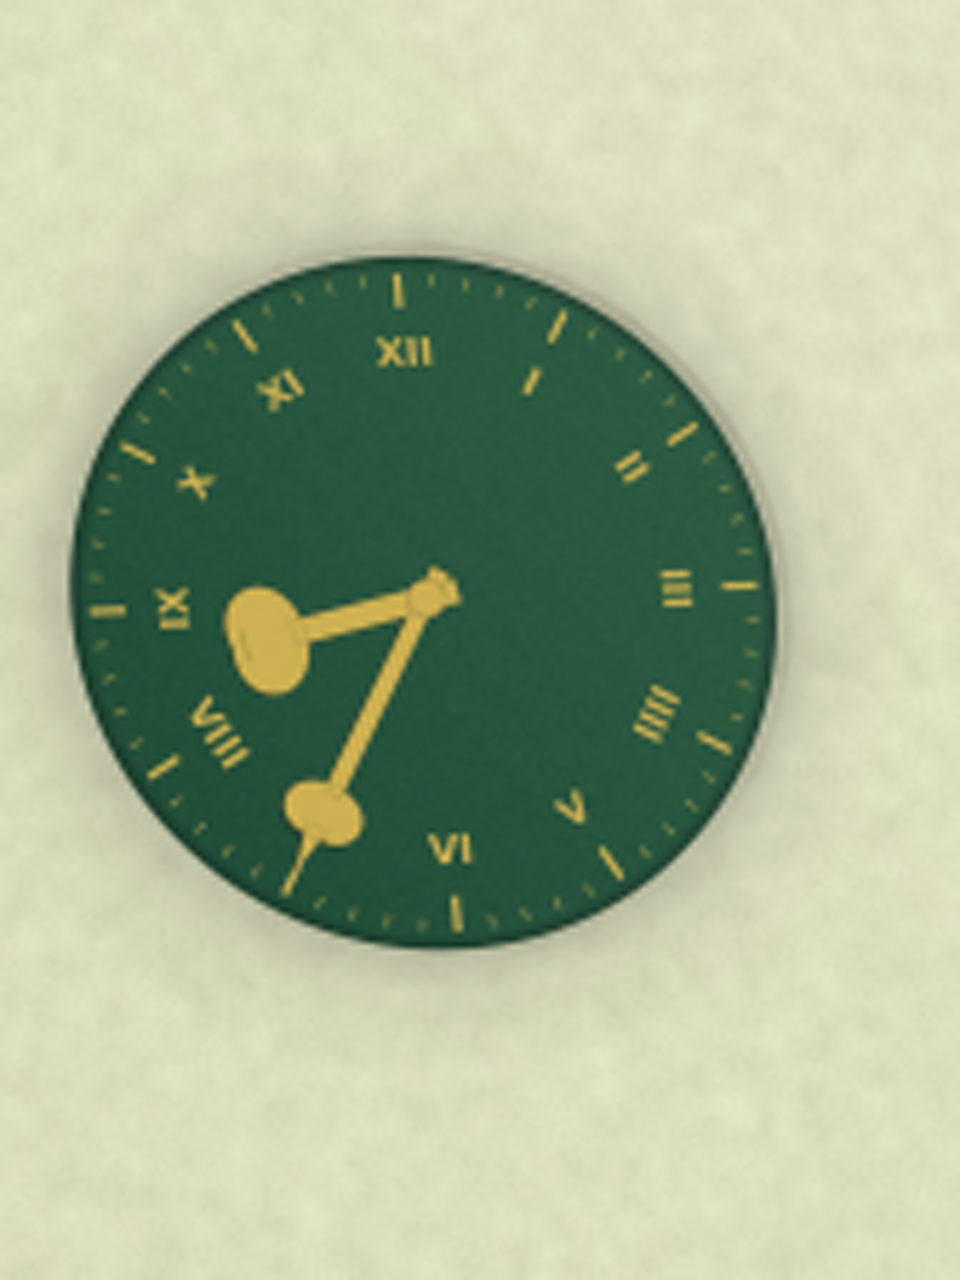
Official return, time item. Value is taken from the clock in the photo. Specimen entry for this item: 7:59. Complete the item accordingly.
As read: 8:35
